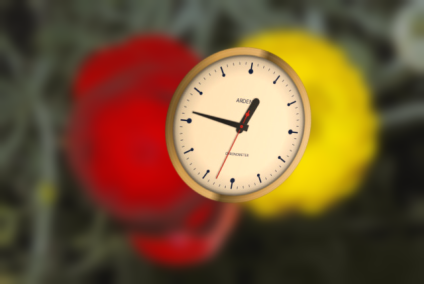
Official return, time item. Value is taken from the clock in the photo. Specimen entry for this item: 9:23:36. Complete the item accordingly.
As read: 12:46:33
